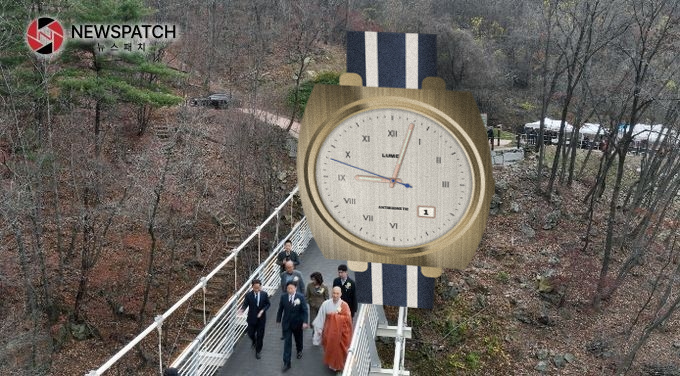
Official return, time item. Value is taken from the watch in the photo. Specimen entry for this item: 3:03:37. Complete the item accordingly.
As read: 9:02:48
